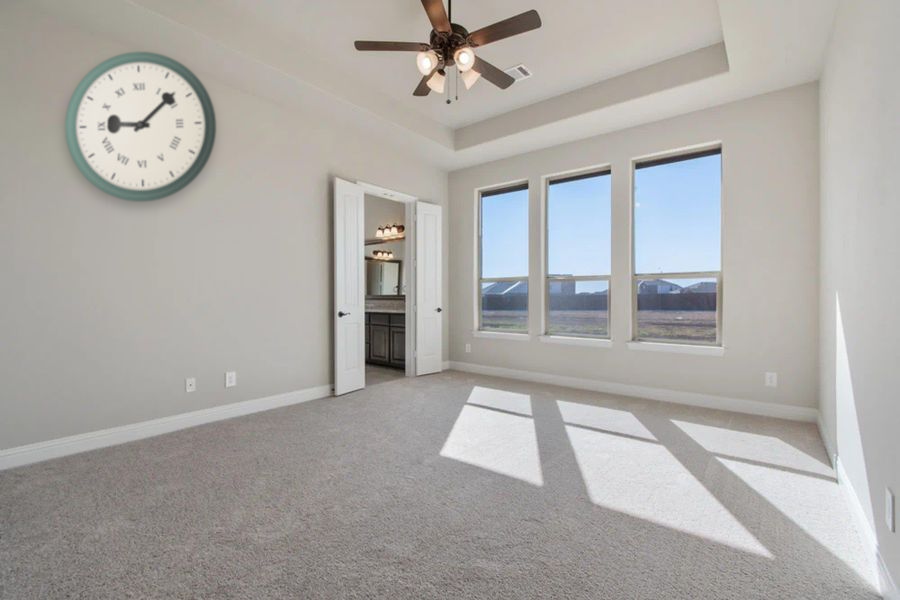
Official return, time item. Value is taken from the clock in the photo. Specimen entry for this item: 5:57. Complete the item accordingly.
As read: 9:08
